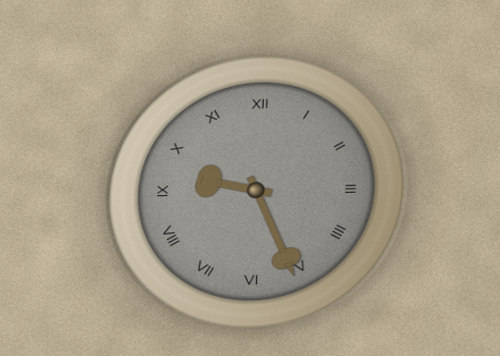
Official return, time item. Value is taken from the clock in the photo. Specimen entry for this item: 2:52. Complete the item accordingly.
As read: 9:26
